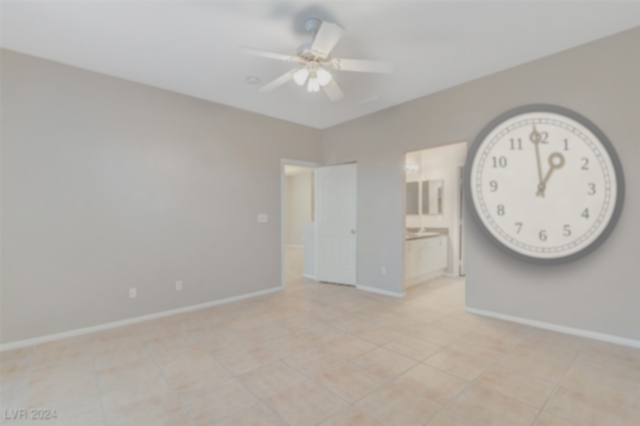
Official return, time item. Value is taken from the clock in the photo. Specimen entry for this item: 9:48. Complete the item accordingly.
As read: 12:59
